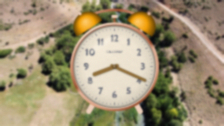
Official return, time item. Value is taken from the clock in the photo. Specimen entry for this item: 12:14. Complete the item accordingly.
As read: 8:19
